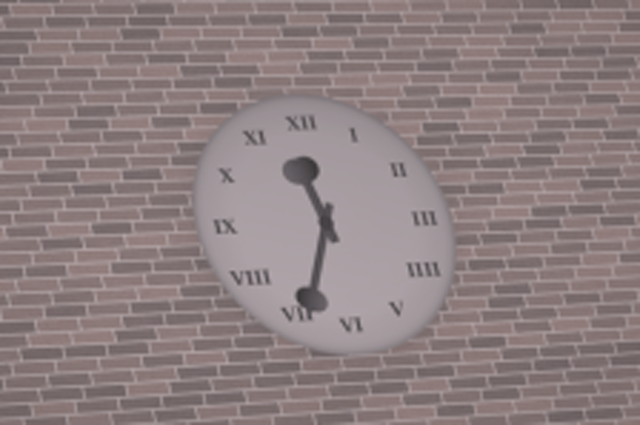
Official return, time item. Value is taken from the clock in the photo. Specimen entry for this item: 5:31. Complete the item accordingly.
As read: 11:34
